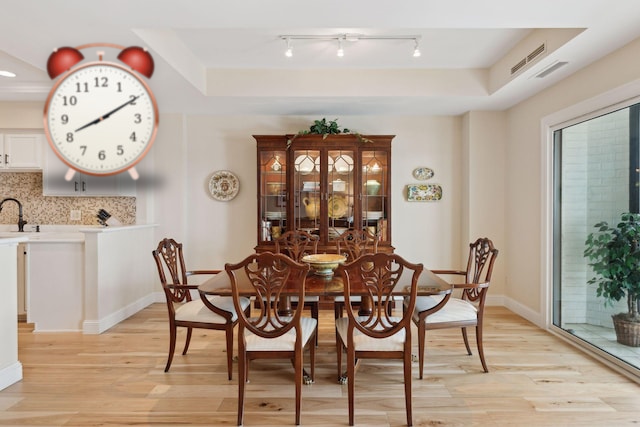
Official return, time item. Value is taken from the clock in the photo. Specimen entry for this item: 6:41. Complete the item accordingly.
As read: 8:10
